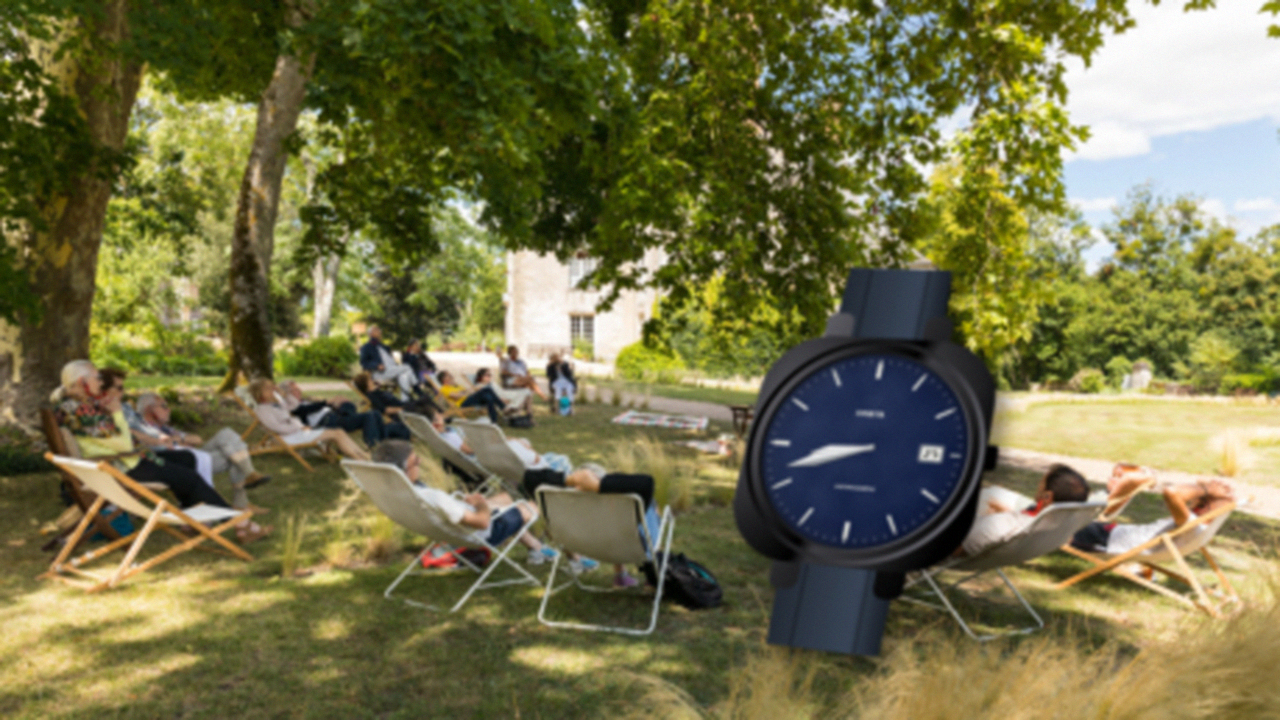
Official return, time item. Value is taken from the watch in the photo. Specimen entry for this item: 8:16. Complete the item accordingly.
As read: 8:42
